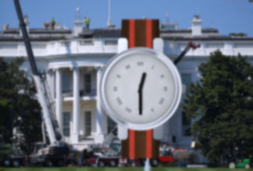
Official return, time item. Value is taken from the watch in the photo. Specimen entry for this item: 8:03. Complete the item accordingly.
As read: 12:30
